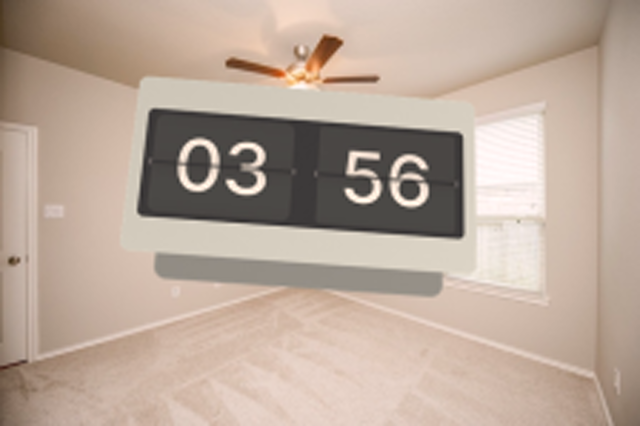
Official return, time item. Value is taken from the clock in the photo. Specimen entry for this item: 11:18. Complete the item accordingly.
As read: 3:56
